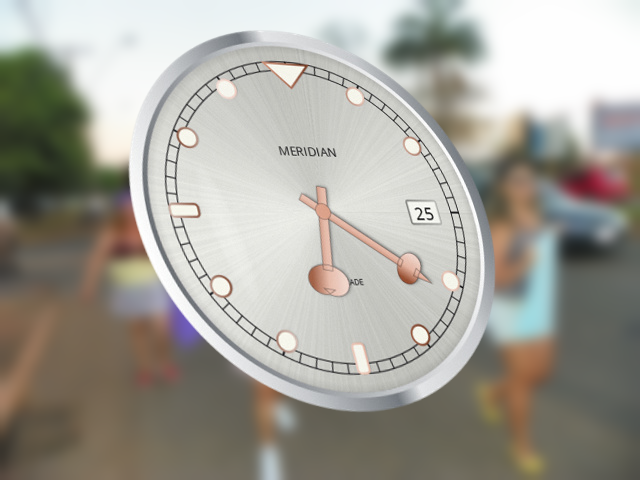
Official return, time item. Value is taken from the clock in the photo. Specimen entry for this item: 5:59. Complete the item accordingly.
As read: 6:21
